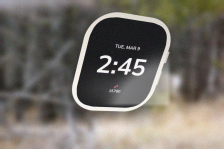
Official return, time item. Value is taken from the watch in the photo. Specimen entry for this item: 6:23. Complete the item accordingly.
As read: 2:45
